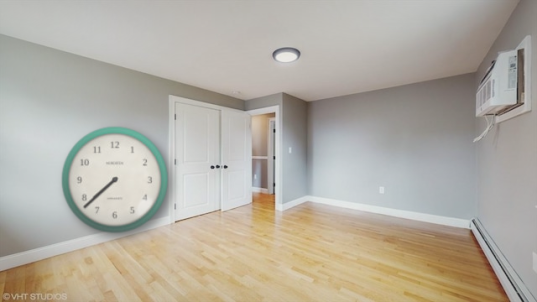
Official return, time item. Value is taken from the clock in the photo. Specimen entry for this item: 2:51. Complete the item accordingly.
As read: 7:38
